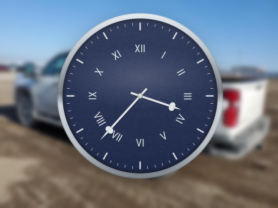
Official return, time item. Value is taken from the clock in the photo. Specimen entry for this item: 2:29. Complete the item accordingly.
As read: 3:37
